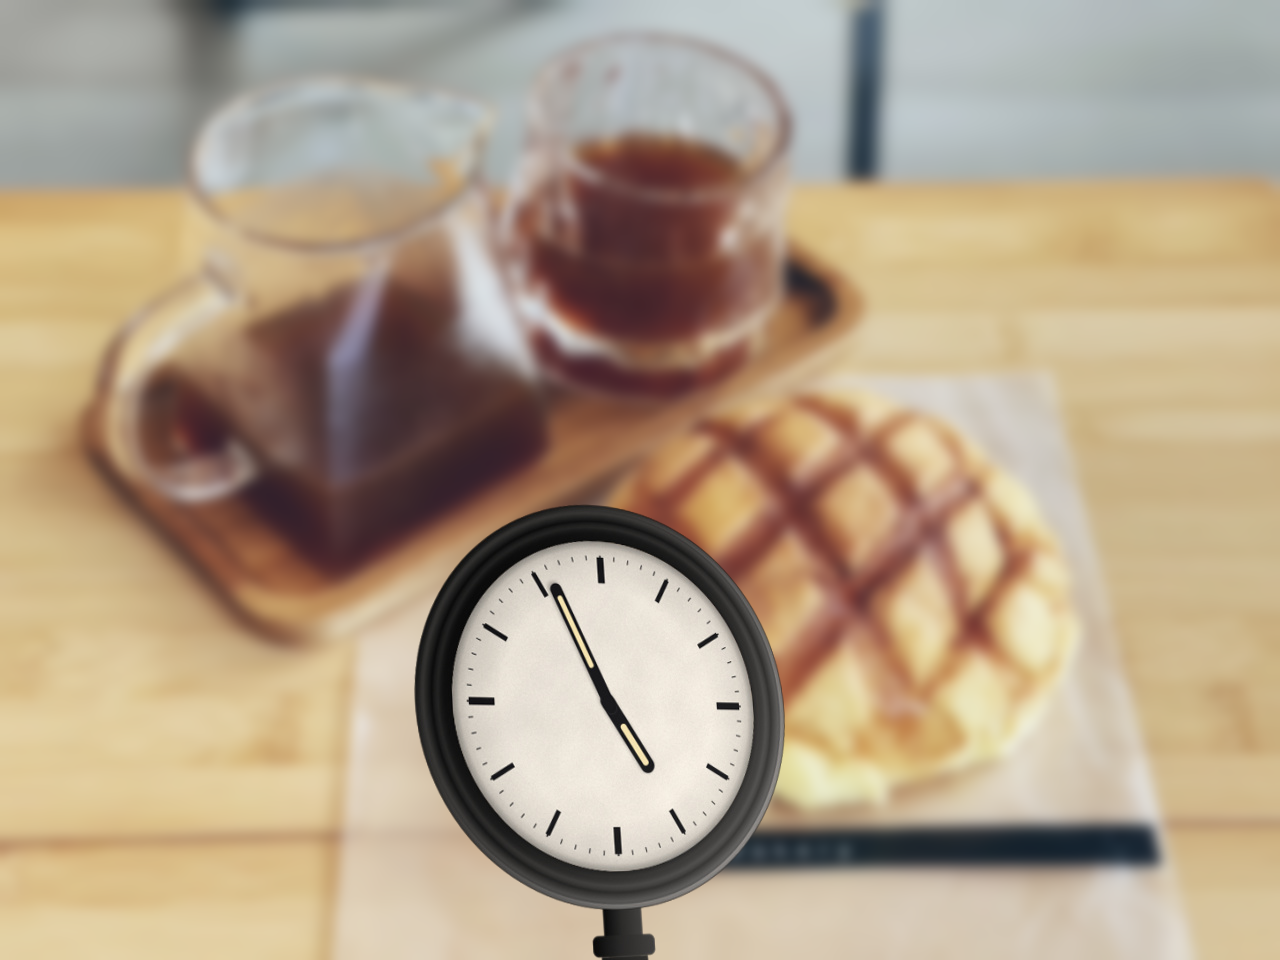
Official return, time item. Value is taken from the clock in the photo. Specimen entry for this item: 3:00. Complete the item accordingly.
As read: 4:56
